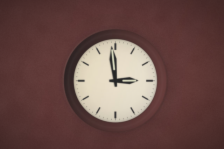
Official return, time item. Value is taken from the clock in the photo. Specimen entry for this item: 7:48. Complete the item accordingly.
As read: 2:59
